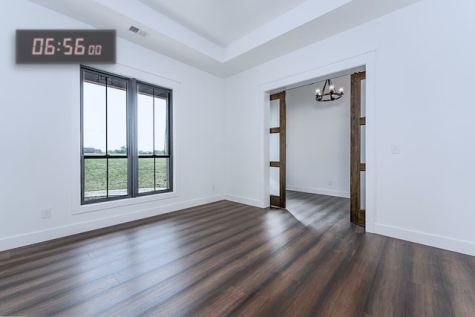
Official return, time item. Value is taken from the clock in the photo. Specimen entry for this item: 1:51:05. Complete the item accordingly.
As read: 6:56:00
